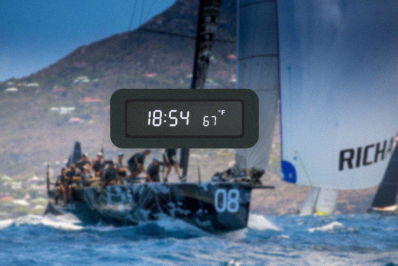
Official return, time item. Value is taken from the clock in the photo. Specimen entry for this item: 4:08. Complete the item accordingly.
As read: 18:54
